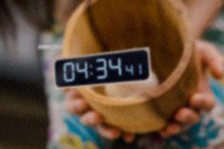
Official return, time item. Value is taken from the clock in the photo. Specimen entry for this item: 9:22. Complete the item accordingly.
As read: 4:34
